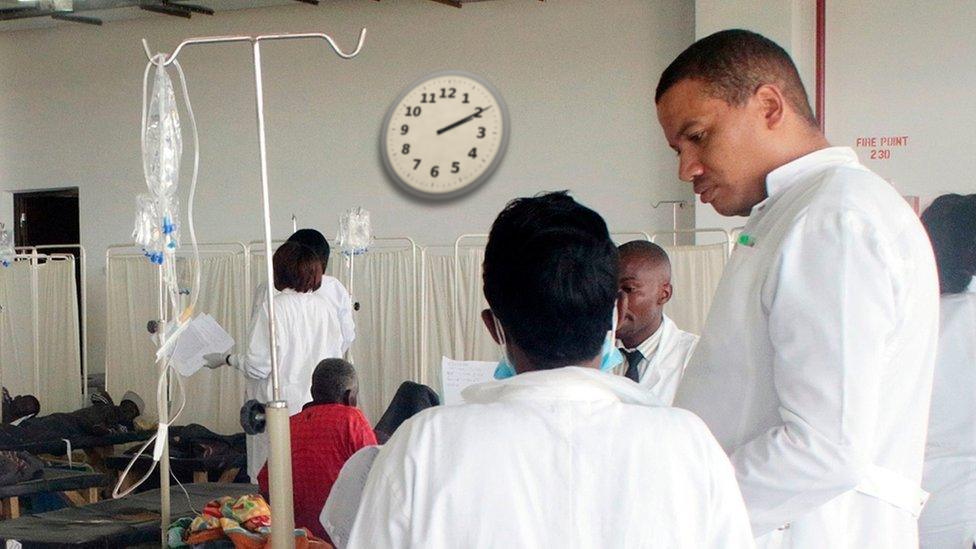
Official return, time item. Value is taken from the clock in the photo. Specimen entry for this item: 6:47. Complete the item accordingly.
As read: 2:10
